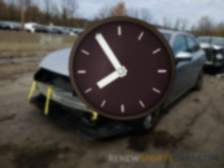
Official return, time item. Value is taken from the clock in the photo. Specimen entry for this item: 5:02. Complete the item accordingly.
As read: 7:55
